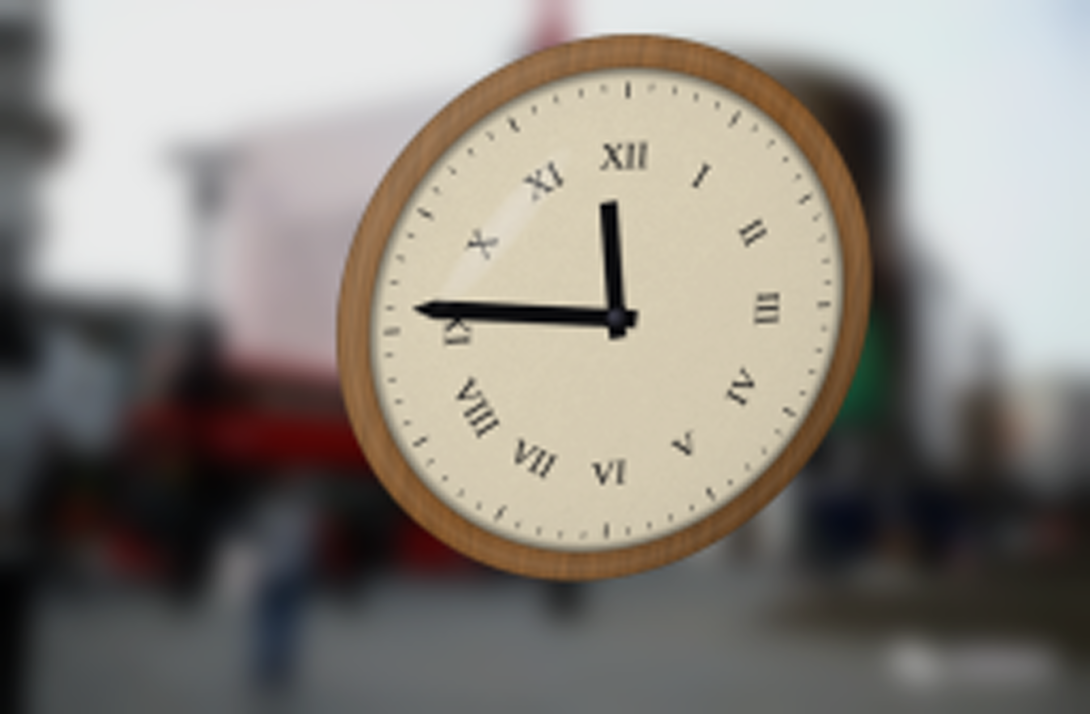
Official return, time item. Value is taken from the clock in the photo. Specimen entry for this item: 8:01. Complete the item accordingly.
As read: 11:46
